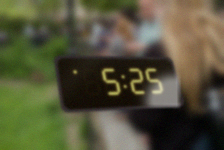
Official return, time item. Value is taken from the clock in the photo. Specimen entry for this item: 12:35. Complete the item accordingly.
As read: 5:25
